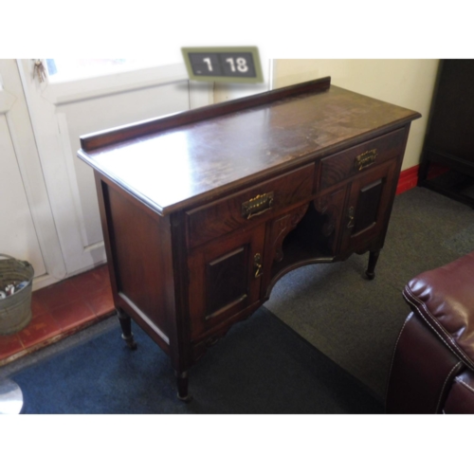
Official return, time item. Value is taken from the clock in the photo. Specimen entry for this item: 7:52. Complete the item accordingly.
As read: 1:18
